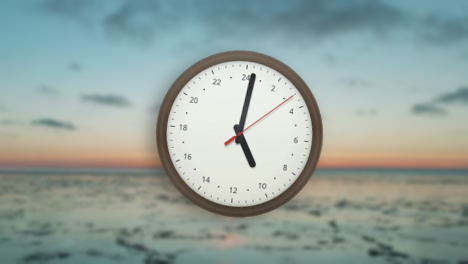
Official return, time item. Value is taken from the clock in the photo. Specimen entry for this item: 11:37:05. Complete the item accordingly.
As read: 10:01:08
